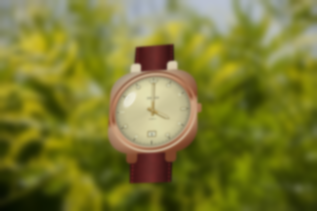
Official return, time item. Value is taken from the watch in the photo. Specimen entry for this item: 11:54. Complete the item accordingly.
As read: 4:00
